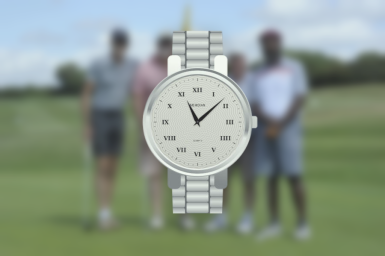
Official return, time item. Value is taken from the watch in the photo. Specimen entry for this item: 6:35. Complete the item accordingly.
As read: 11:08
